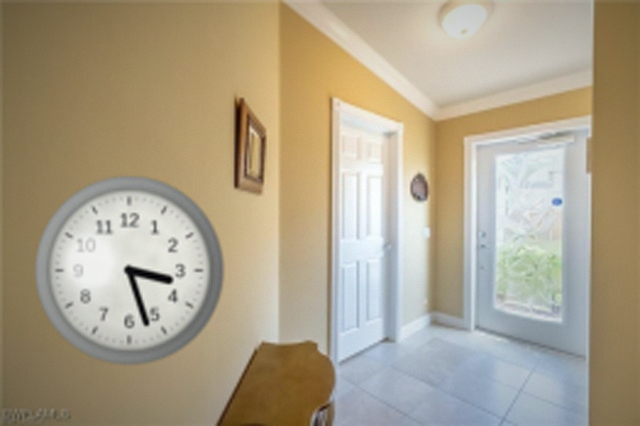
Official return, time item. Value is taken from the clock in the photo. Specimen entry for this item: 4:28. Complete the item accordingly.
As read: 3:27
